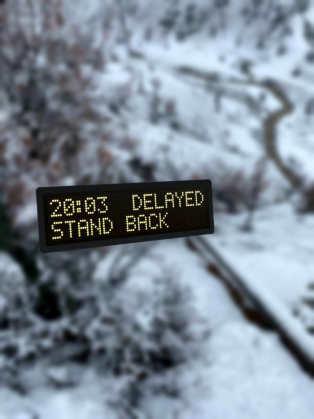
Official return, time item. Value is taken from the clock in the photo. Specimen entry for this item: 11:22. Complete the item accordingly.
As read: 20:03
